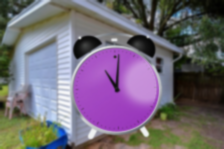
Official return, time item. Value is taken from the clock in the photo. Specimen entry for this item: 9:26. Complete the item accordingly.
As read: 11:01
